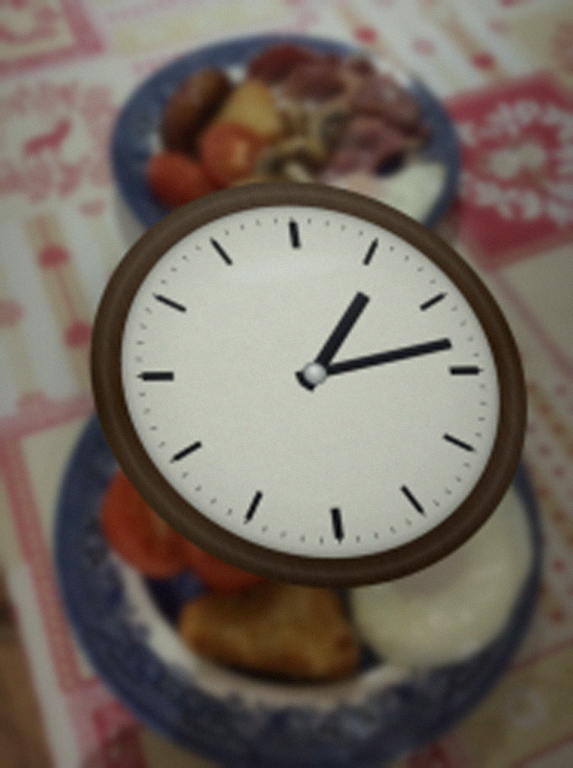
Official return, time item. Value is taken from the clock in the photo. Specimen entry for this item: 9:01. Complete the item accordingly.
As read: 1:13
